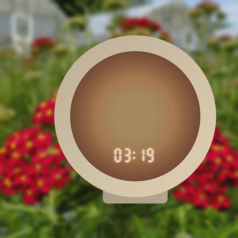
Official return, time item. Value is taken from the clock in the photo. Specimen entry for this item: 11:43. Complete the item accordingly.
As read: 3:19
